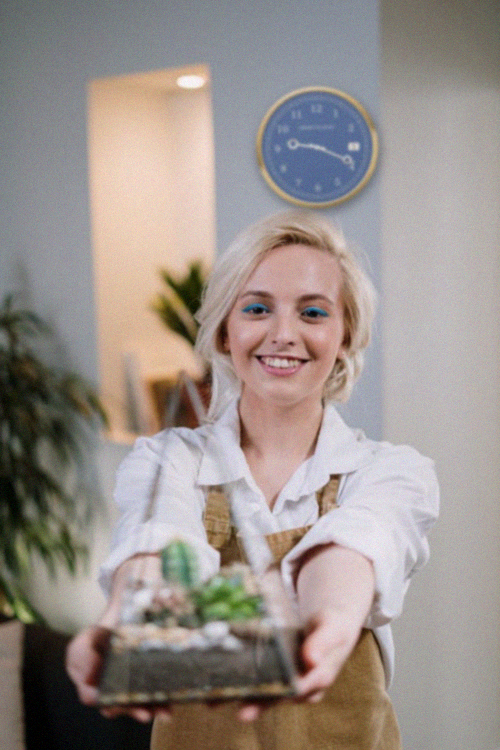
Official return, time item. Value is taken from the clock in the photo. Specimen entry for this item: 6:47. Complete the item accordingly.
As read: 9:19
